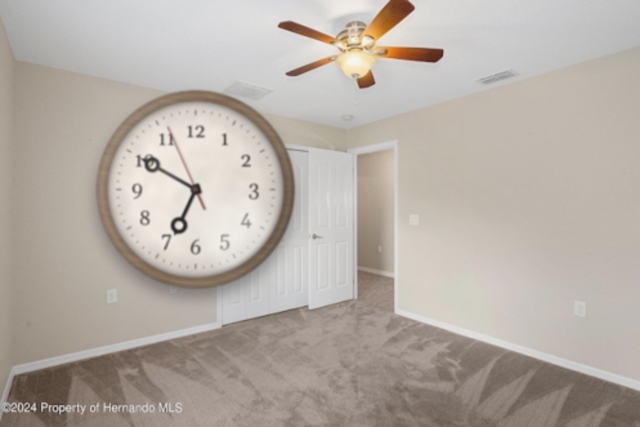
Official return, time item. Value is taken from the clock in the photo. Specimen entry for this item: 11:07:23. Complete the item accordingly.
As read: 6:49:56
